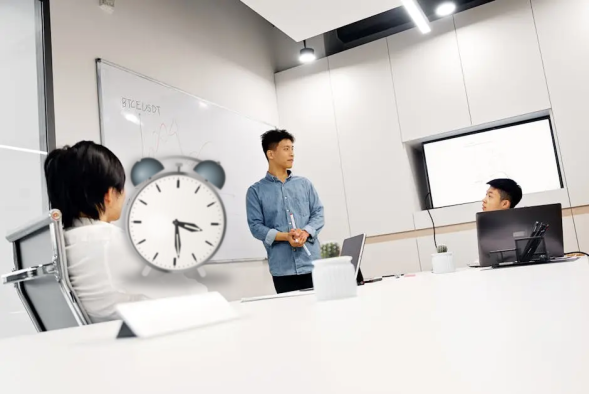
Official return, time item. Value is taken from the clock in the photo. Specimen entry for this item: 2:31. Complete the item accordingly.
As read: 3:29
